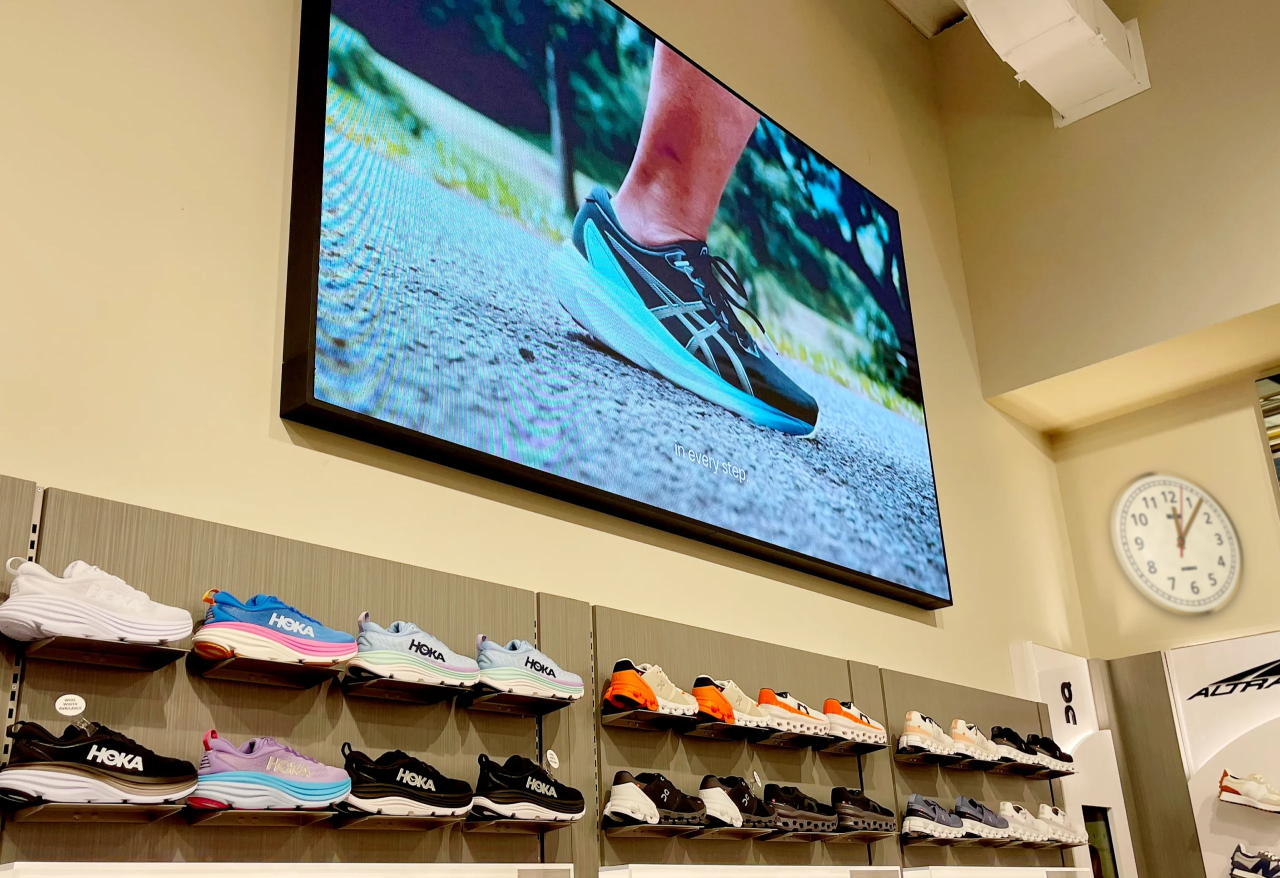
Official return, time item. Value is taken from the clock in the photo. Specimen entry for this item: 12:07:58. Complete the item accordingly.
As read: 12:07:03
